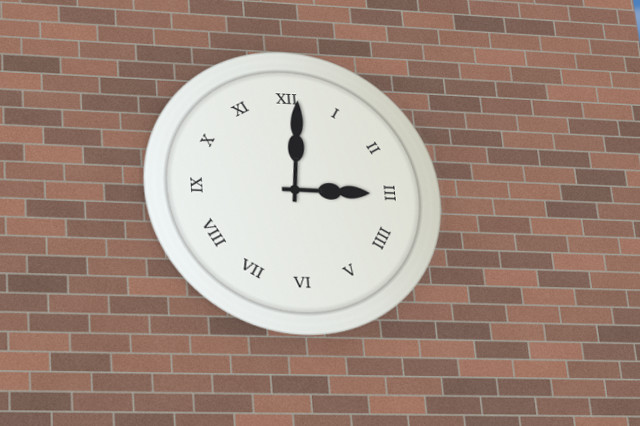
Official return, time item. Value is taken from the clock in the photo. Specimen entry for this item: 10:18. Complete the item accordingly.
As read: 3:01
